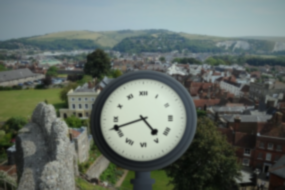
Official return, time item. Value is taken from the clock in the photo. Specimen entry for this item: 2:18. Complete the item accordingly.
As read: 4:42
